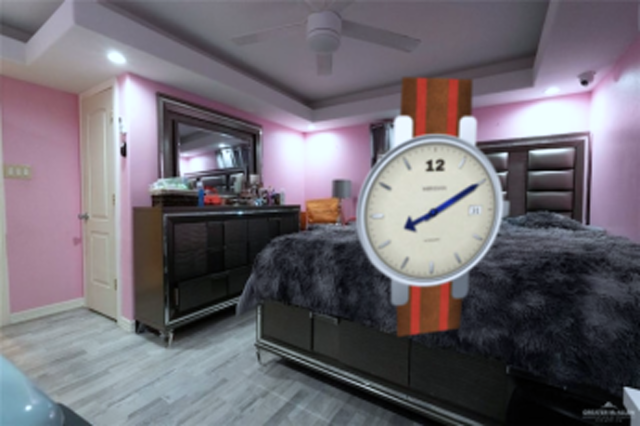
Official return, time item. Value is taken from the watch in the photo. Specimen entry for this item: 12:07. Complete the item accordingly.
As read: 8:10
